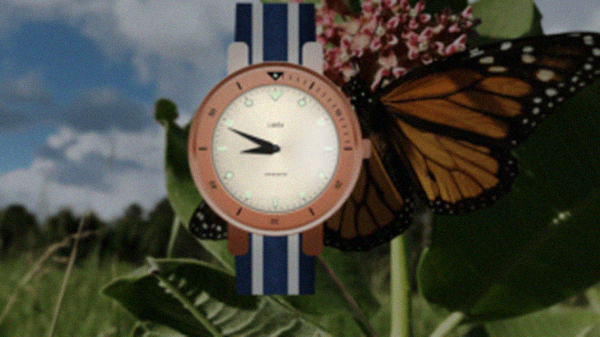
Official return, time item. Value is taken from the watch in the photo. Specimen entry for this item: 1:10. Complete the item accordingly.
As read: 8:49
